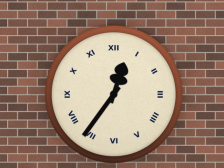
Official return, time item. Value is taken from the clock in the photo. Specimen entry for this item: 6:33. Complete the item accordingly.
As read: 12:36
